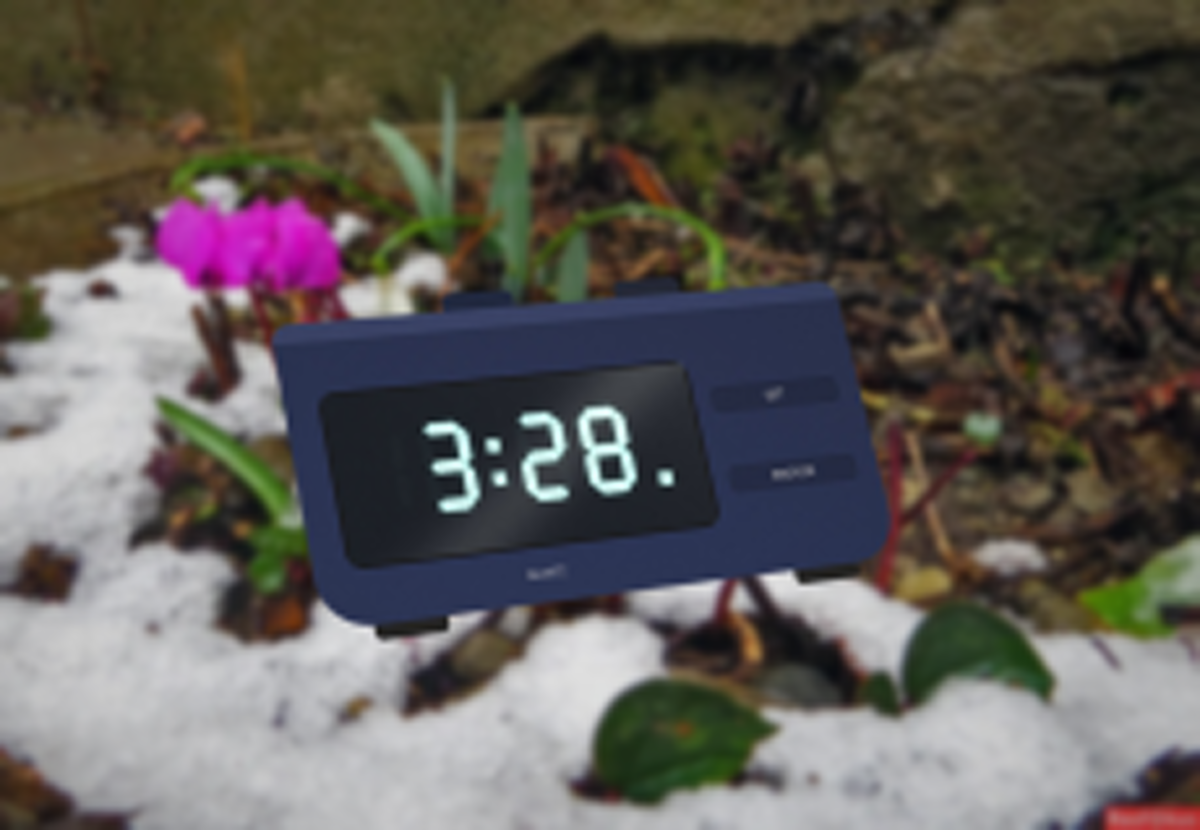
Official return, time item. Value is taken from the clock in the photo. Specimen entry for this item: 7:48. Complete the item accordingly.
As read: 3:28
